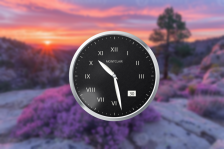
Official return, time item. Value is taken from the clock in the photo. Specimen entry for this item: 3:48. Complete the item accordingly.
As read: 10:28
